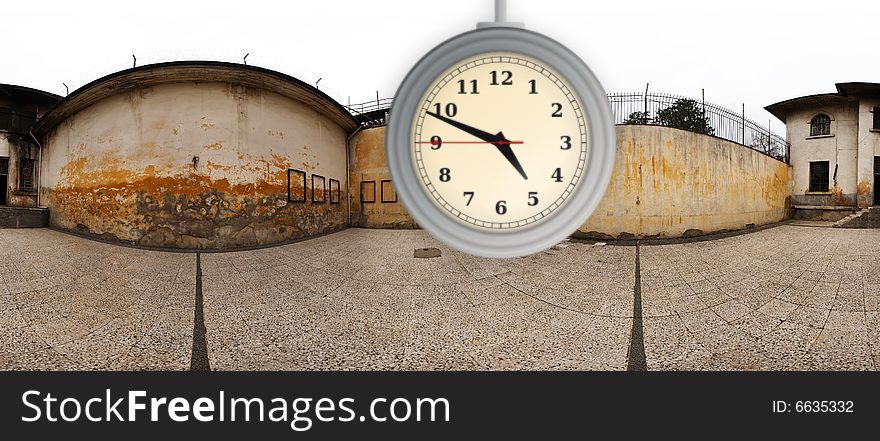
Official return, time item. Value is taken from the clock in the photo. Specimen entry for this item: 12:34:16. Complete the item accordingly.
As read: 4:48:45
